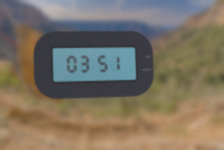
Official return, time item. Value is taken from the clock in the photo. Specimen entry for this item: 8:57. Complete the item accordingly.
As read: 3:51
